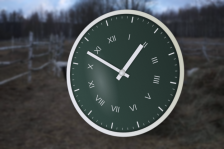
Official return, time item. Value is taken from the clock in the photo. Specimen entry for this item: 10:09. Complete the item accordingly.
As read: 1:53
